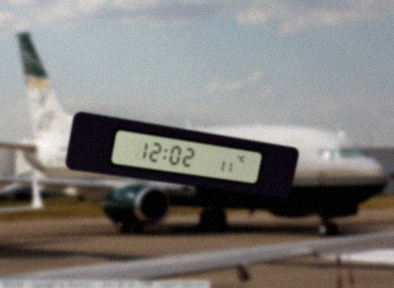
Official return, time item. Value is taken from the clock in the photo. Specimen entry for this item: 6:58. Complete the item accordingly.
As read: 12:02
